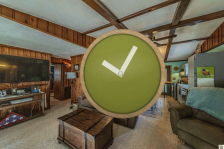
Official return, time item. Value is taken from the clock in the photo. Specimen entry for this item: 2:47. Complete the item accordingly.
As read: 10:05
